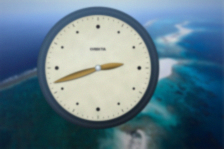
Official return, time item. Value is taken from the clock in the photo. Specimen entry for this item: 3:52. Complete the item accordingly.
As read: 2:42
